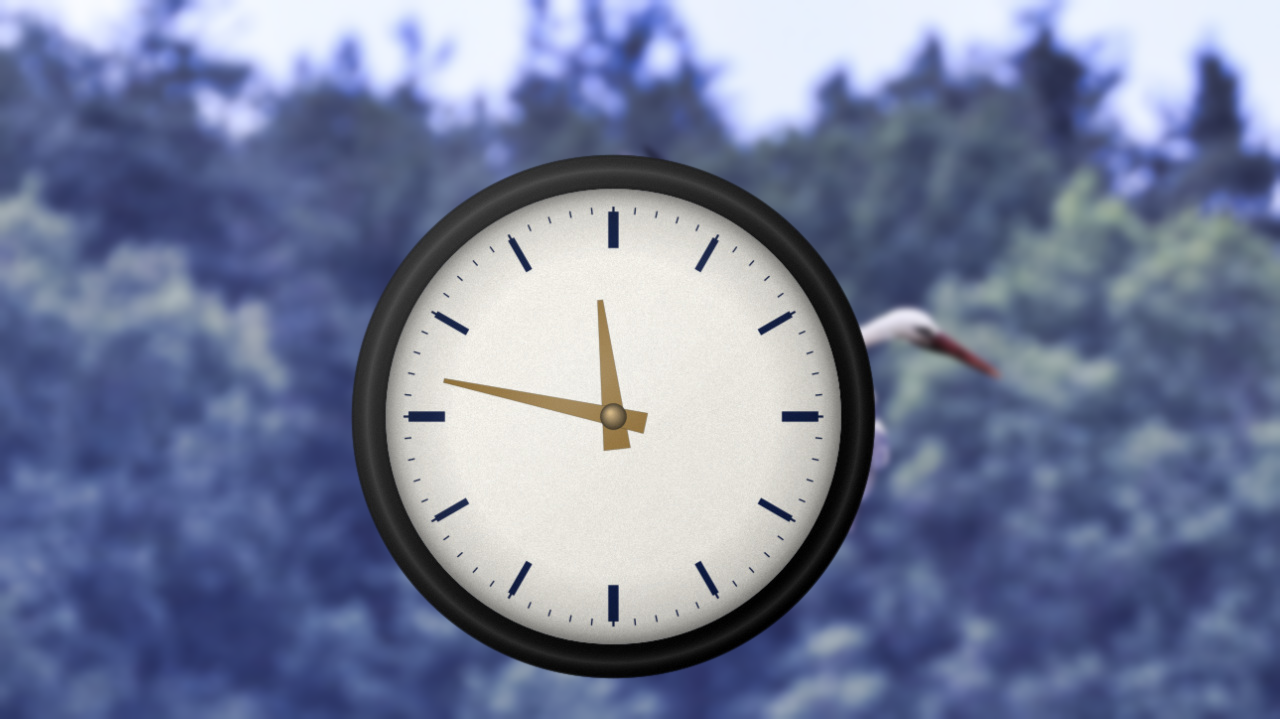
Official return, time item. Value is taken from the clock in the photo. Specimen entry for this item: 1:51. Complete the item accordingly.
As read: 11:47
